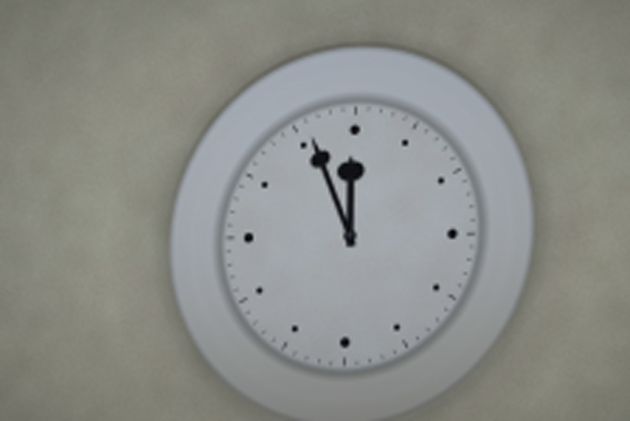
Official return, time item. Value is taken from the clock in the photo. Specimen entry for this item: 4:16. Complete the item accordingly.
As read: 11:56
